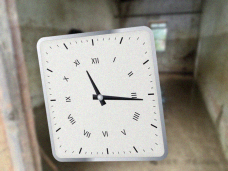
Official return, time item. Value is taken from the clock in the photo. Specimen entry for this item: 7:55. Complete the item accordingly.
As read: 11:16
